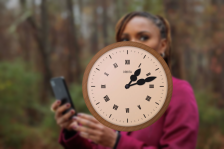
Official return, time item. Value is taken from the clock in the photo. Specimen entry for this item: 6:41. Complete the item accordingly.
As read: 1:12
